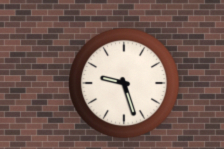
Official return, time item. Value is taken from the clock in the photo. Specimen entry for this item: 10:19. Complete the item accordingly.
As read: 9:27
